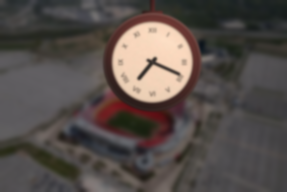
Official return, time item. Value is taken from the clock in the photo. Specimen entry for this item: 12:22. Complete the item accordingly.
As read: 7:19
